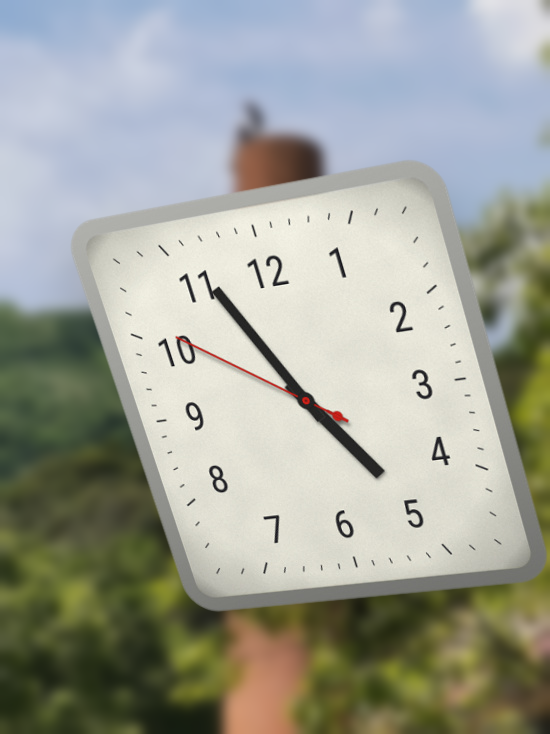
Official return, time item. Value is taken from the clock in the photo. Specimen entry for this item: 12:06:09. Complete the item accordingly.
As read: 4:55:51
